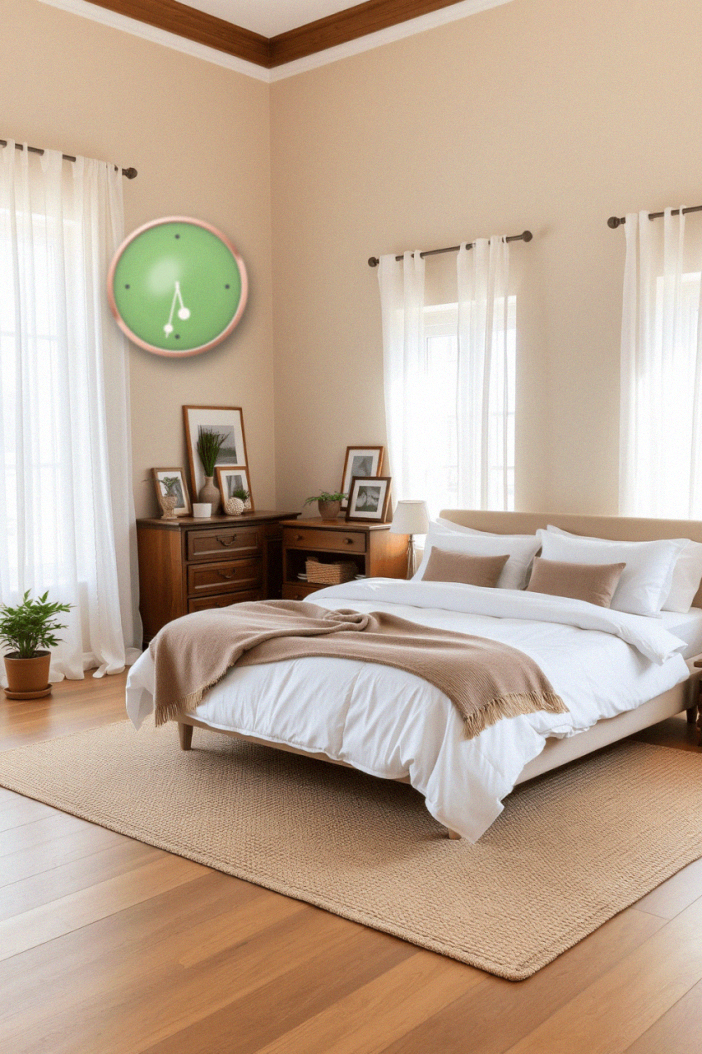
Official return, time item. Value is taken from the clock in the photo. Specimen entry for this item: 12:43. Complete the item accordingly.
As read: 5:32
